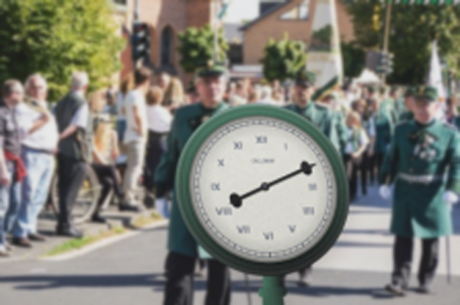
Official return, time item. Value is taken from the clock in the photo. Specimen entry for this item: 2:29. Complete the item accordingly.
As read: 8:11
